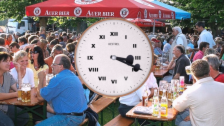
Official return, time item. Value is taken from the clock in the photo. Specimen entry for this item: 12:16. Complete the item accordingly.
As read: 3:19
